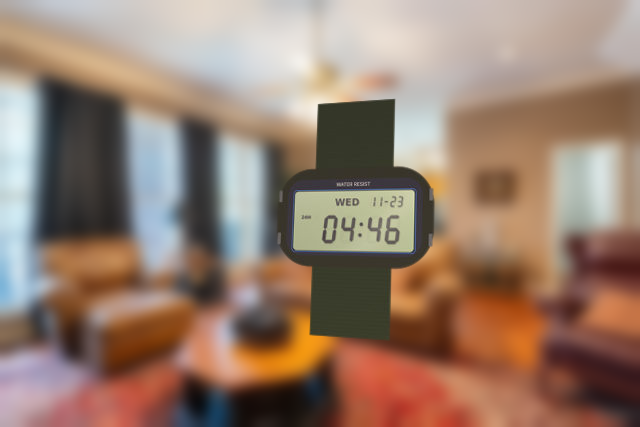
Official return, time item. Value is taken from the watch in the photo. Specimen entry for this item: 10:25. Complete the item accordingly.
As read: 4:46
